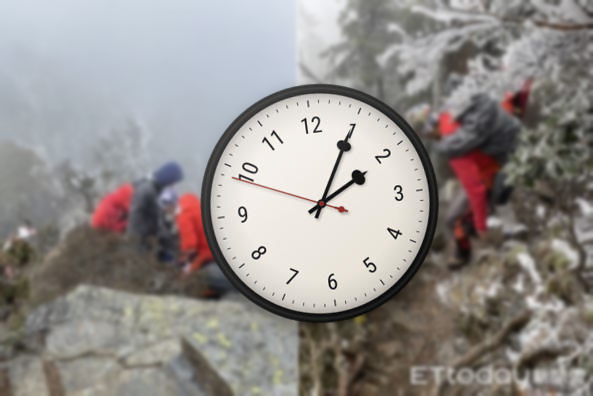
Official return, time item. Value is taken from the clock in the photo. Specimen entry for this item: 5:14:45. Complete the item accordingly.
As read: 2:04:49
